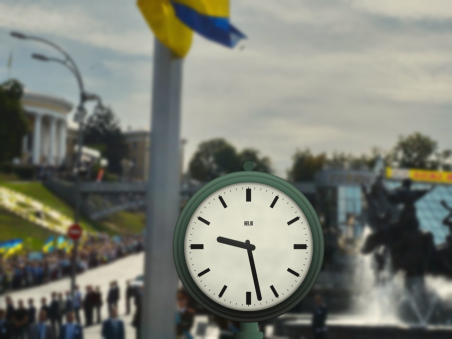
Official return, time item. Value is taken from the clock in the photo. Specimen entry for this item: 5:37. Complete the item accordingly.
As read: 9:28
